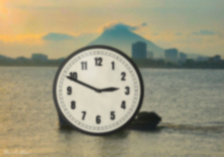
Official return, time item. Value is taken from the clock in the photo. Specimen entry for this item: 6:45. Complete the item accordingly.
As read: 2:49
